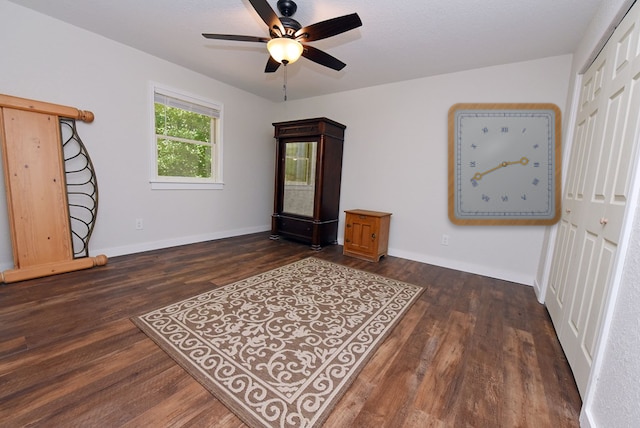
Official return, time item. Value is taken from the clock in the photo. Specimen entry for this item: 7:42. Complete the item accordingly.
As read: 2:41
